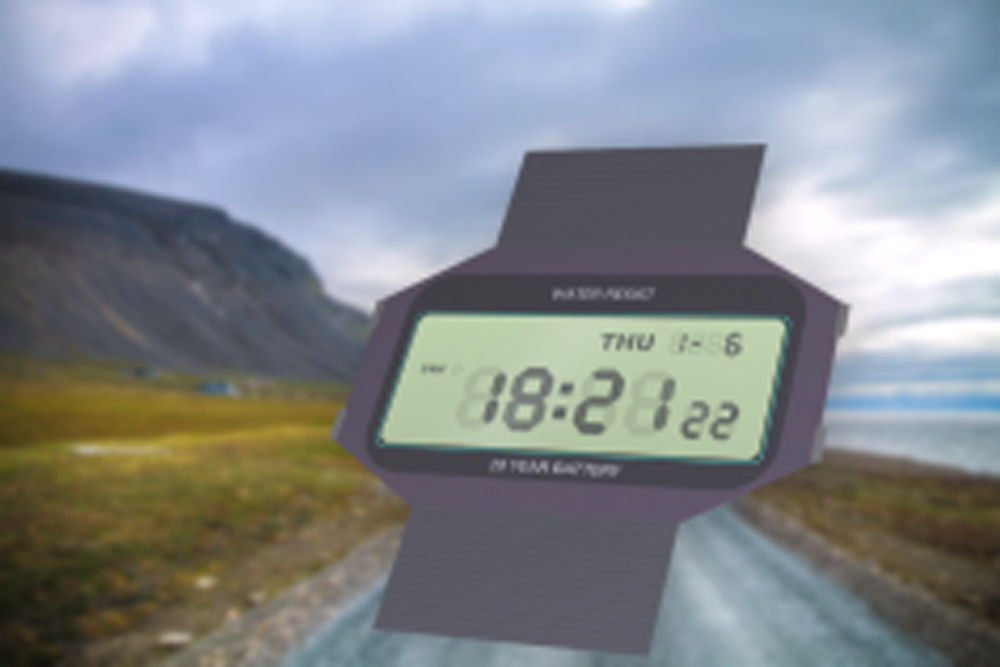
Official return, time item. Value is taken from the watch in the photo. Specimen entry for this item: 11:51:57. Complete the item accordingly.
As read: 18:21:22
